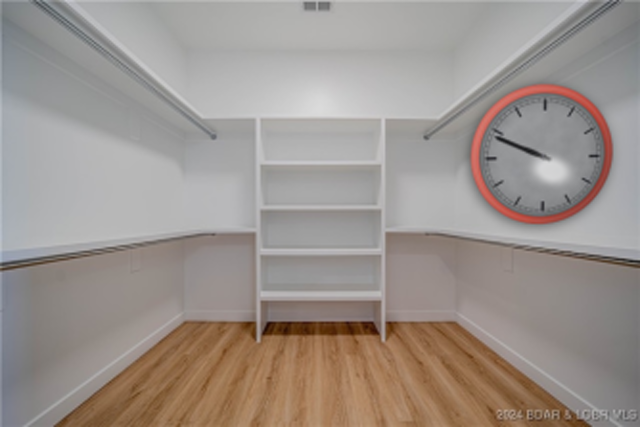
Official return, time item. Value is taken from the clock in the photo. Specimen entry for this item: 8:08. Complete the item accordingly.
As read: 9:49
